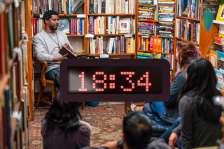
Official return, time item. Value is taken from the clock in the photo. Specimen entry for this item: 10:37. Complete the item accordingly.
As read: 18:34
